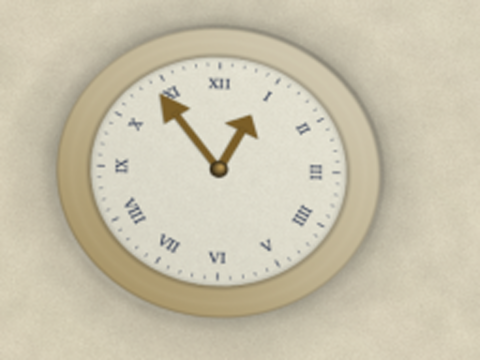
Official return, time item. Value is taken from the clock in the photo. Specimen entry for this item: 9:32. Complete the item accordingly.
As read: 12:54
